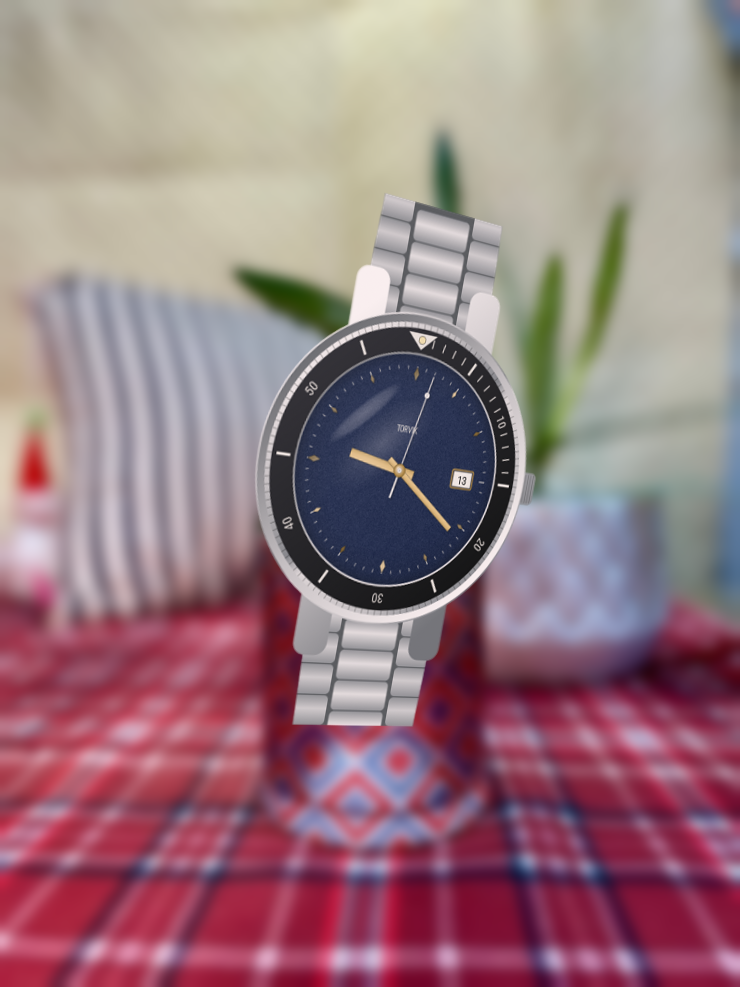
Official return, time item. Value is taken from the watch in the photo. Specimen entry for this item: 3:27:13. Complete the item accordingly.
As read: 9:21:02
